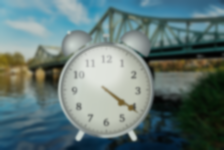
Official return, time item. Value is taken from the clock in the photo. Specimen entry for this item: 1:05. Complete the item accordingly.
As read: 4:21
